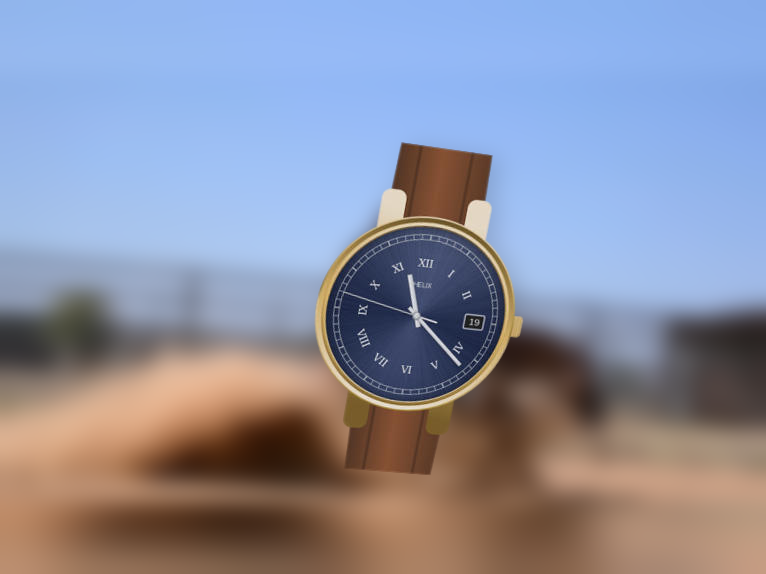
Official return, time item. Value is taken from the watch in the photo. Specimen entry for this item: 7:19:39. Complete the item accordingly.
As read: 11:21:47
